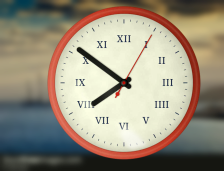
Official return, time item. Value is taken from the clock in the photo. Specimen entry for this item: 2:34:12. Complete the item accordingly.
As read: 7:51:05
